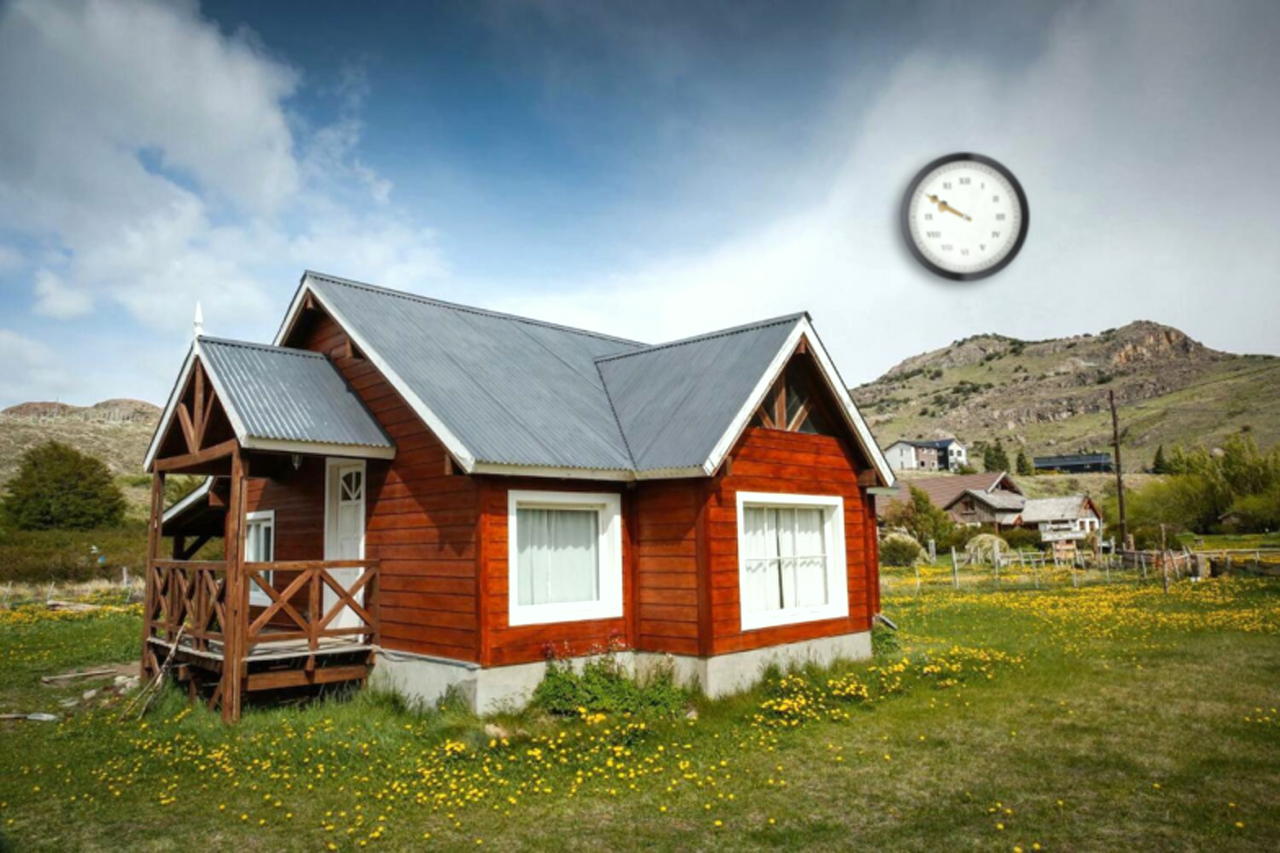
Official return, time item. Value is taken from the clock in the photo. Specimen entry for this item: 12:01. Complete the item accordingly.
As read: 9:50
